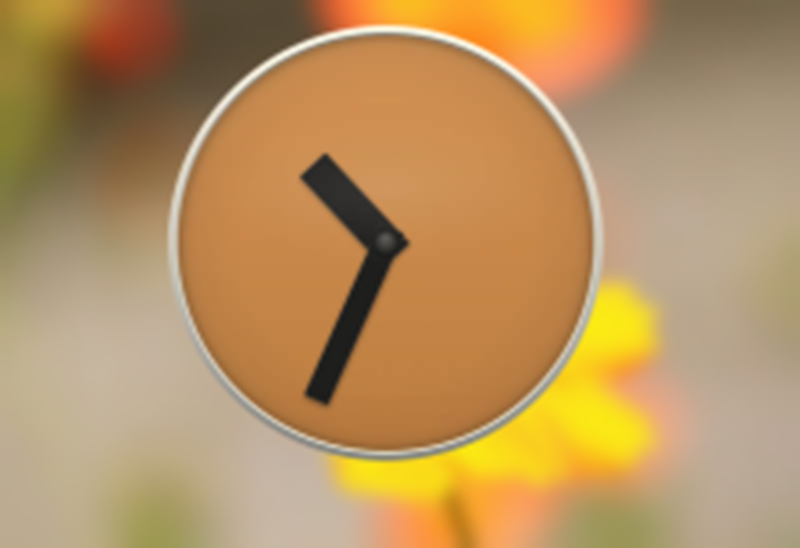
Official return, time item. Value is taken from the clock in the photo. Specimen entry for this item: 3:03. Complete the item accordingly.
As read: 10:34
